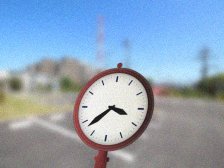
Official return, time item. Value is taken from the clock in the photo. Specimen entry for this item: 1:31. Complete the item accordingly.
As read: 3:38
